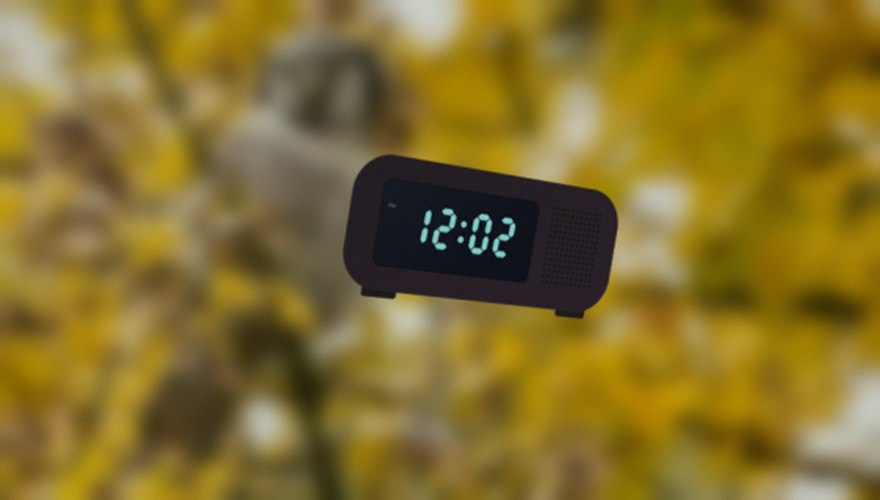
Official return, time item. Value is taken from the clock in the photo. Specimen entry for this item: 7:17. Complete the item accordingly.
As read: 12:02
